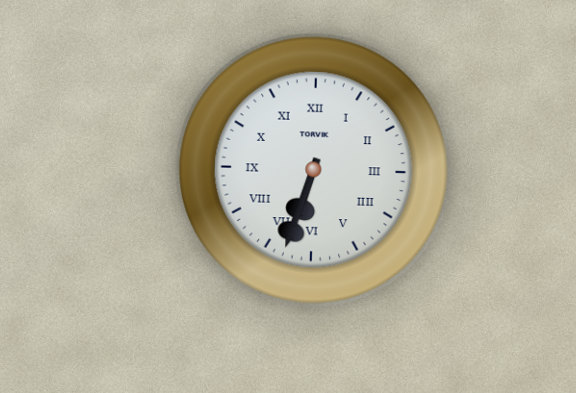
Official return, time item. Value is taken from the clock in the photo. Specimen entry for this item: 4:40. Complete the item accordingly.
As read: 6:33
